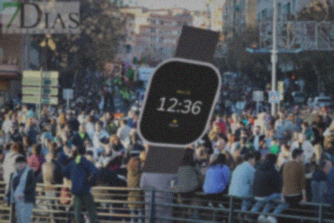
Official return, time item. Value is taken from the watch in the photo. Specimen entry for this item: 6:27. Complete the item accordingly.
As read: 12:36
